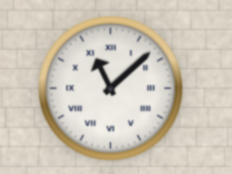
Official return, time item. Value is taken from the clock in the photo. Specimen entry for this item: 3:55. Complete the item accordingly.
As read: 11:08
